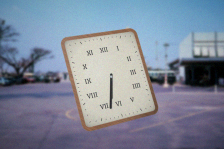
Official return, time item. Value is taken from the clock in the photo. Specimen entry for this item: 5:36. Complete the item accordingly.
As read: 6:33
